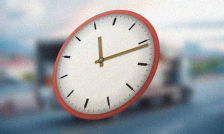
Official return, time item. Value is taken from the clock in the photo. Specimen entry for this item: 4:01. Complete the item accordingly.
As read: 11:11
